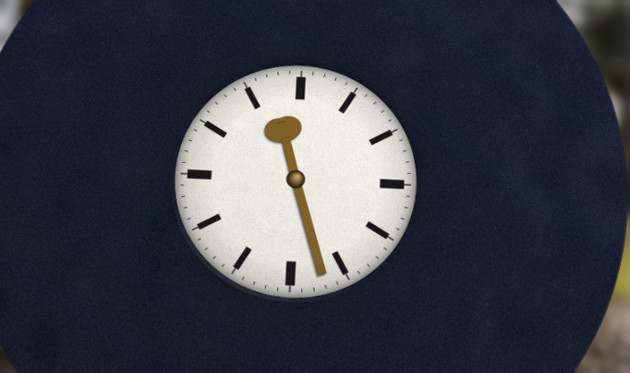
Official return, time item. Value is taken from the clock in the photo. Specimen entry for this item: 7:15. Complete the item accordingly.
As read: 11:27
